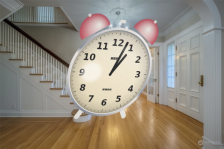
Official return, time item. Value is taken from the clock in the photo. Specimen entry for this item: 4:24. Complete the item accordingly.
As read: 1:03
